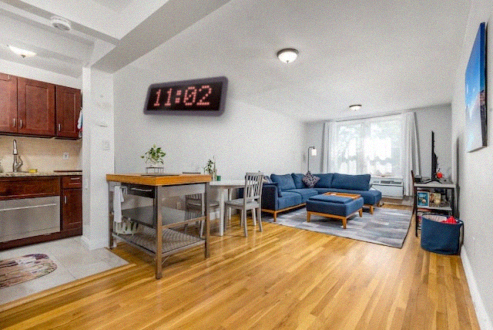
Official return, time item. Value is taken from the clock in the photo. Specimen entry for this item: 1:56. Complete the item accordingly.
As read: 11:02
